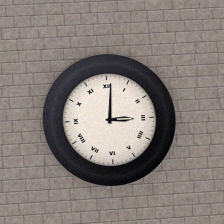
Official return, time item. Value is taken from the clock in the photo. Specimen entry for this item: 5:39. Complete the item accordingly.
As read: 3:01
